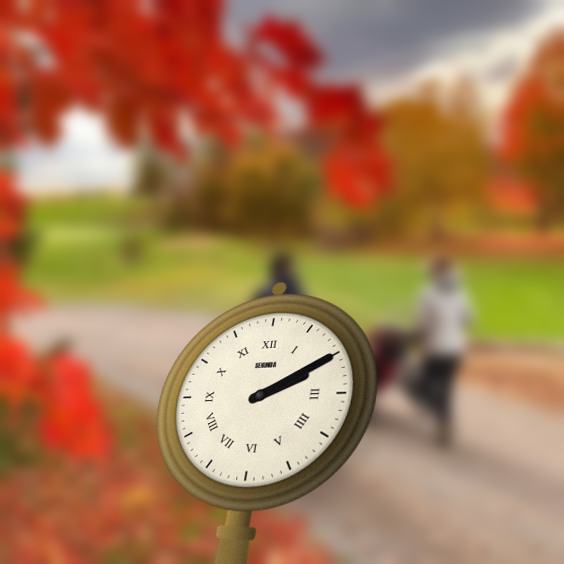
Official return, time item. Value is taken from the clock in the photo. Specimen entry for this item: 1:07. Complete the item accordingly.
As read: 2:10
